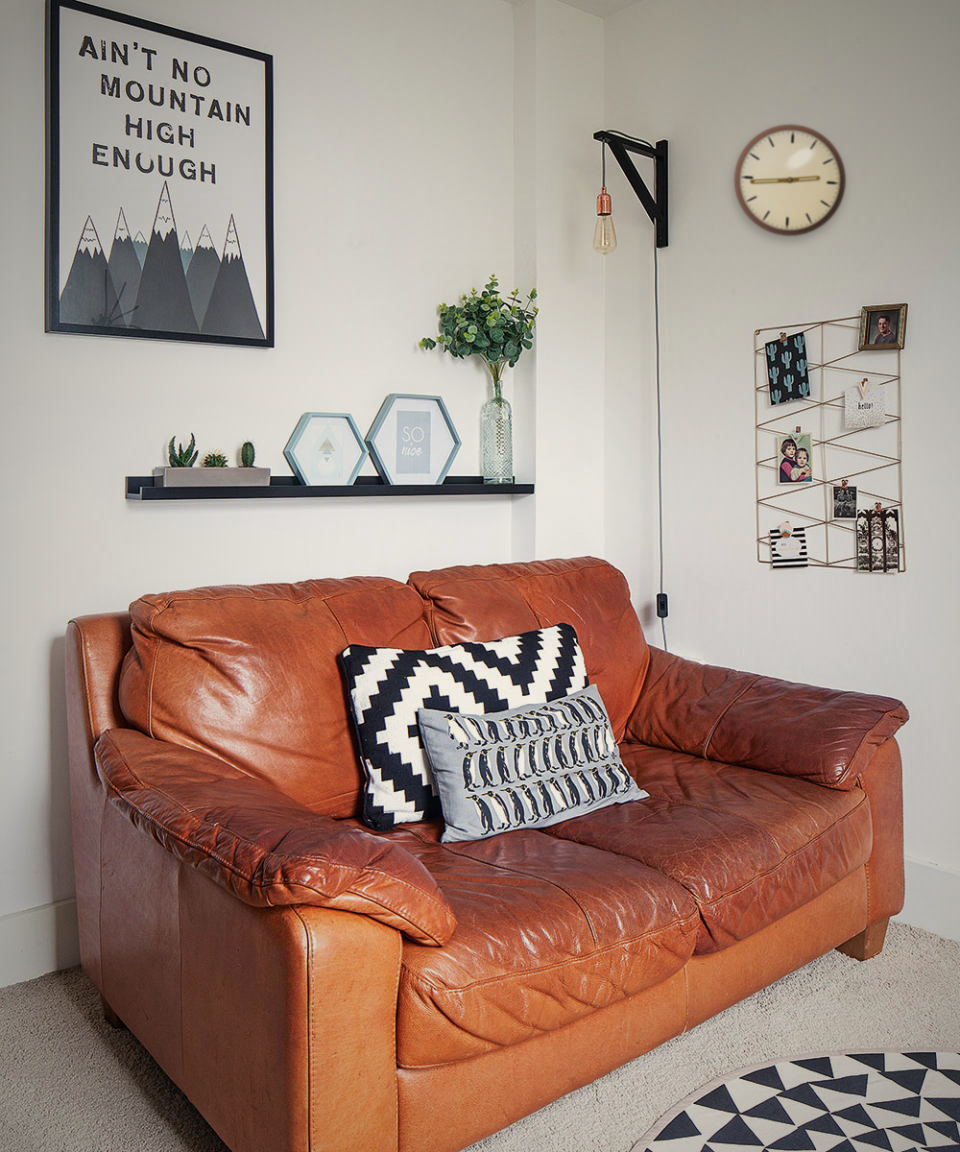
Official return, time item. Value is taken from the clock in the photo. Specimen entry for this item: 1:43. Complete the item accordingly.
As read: 2:44
